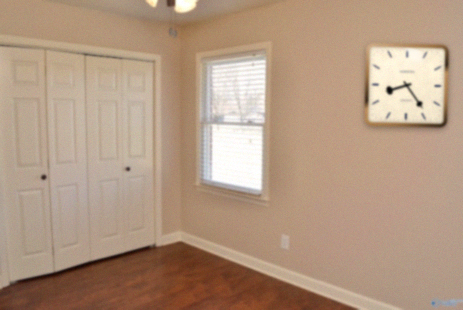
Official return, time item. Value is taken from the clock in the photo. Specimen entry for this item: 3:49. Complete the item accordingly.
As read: 8:24
